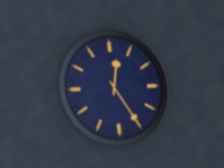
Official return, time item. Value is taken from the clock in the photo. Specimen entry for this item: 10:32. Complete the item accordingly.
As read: 12:25
